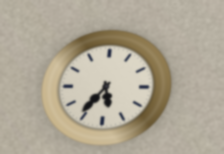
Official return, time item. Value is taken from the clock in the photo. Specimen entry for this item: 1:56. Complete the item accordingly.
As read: 5:36
